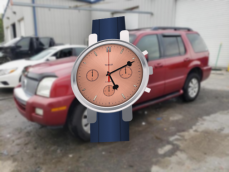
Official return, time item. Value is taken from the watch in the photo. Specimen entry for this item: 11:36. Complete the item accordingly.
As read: 5:11
